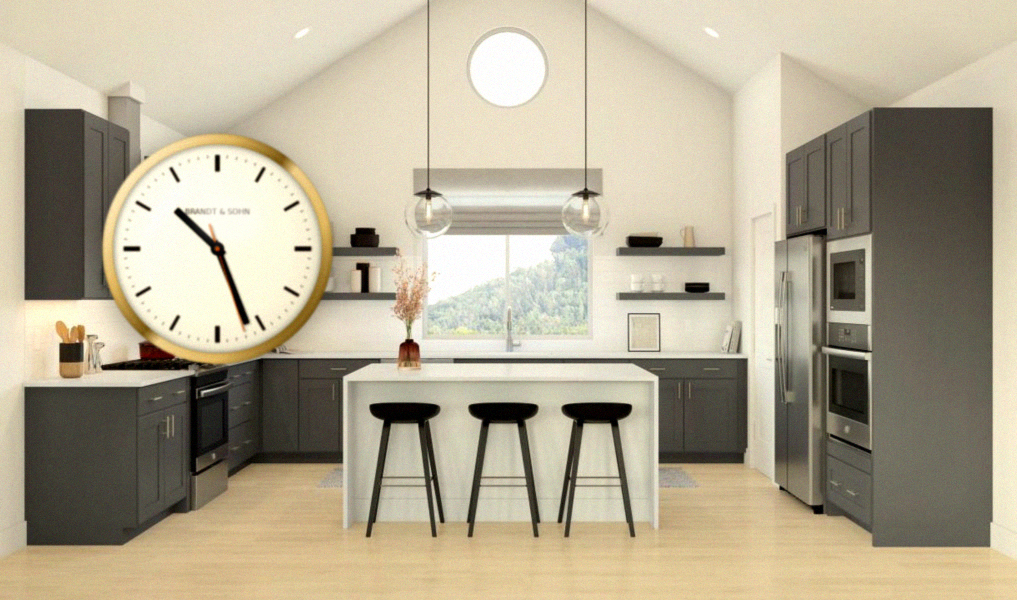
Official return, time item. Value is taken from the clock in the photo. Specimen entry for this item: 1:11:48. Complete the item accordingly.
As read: 10:26:27
